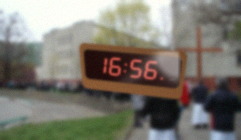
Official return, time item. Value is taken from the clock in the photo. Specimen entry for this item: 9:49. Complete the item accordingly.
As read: 16:56
